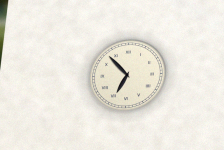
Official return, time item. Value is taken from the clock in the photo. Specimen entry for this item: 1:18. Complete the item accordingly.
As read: 6:53
